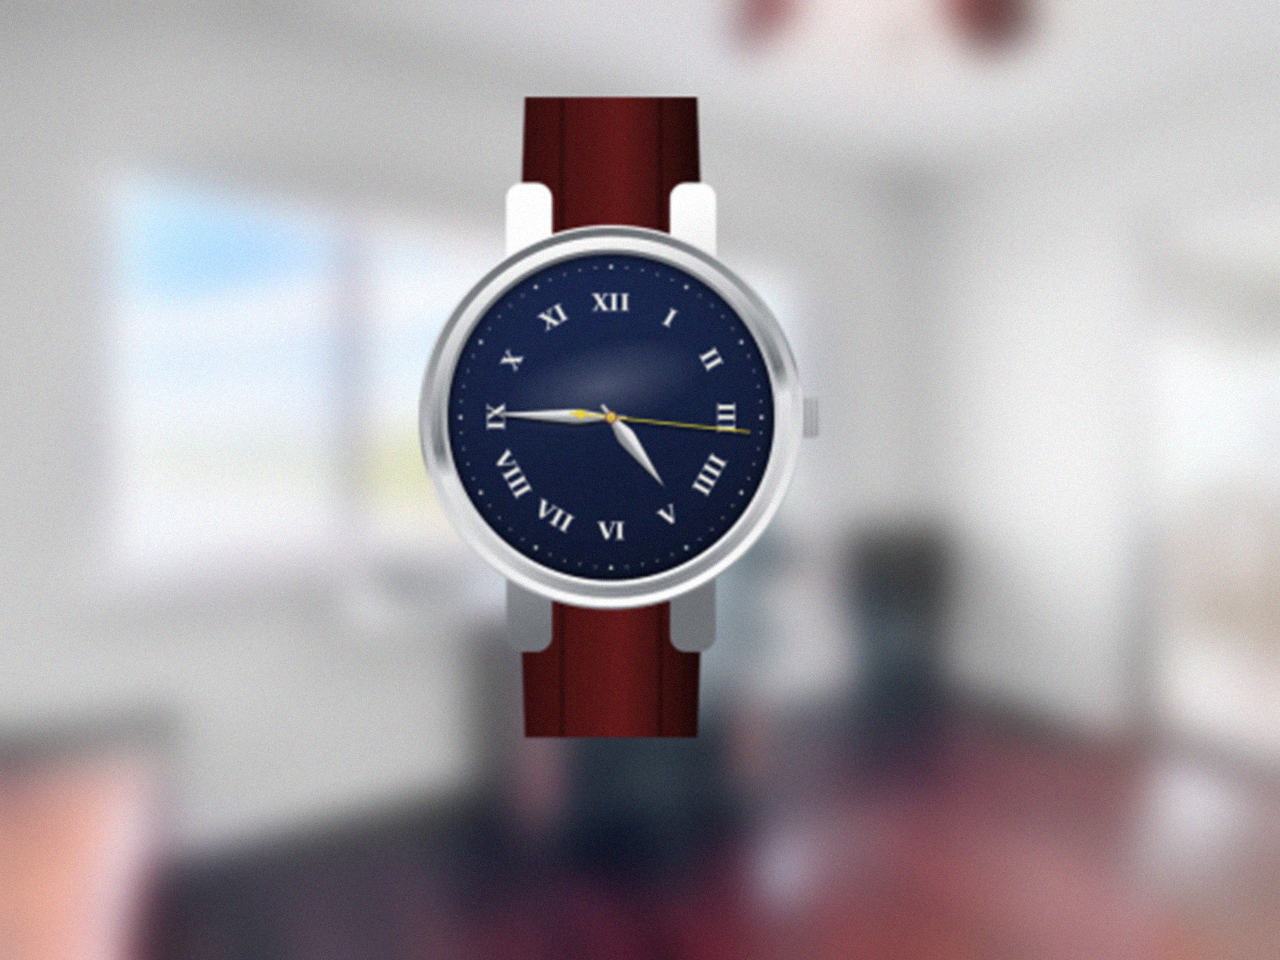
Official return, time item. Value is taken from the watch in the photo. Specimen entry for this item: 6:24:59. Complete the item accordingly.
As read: 4:45:16
